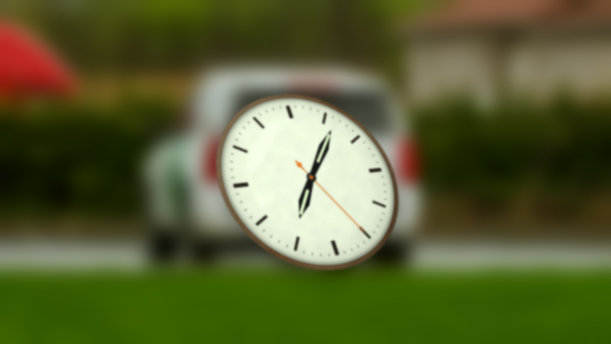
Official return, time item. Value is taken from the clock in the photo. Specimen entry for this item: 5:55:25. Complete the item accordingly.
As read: 7:06:25
